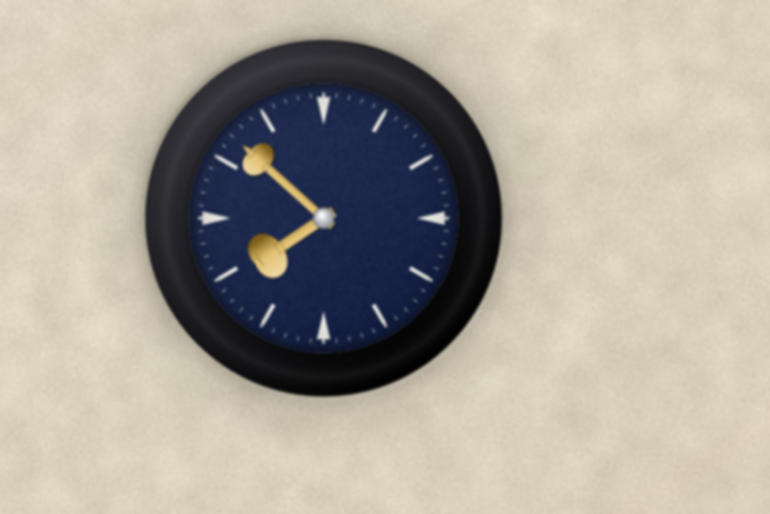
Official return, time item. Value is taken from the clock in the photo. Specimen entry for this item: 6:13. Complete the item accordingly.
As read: 7:52
